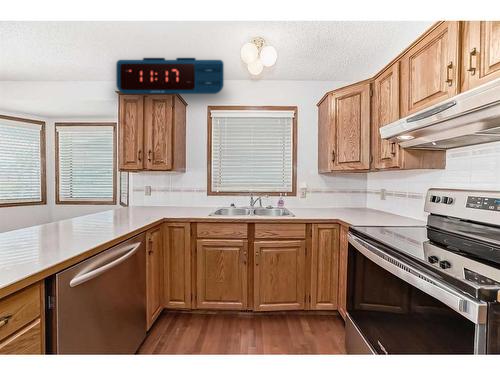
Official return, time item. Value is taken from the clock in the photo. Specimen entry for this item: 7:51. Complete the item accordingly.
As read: 11:17
